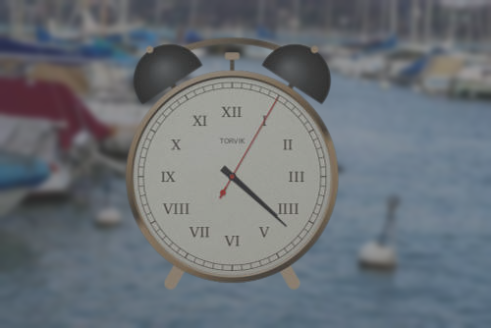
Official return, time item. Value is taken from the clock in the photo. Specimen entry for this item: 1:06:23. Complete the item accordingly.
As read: 4:22:05
